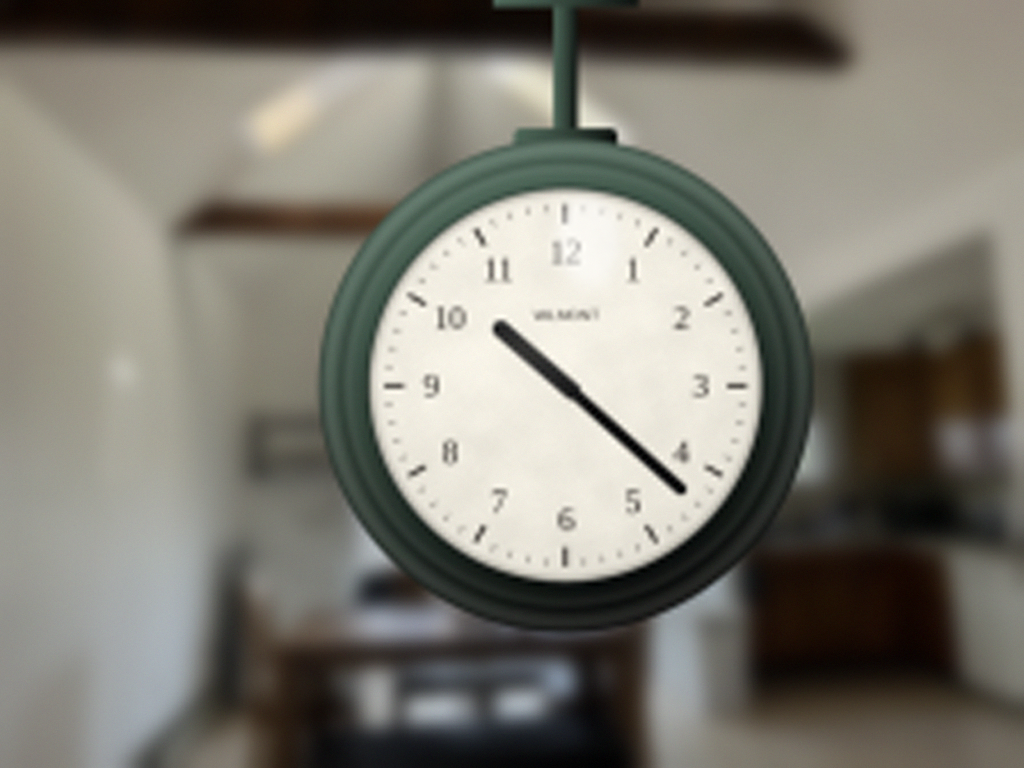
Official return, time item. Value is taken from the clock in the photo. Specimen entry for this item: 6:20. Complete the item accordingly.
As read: 10:22
